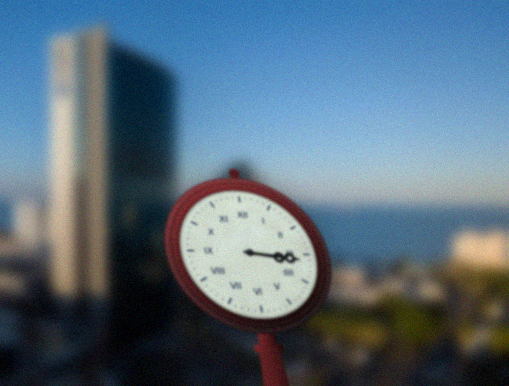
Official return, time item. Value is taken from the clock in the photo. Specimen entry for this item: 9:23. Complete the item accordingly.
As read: 3:16
